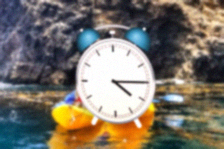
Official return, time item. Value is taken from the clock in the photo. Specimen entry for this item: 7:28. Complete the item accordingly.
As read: 4:15
